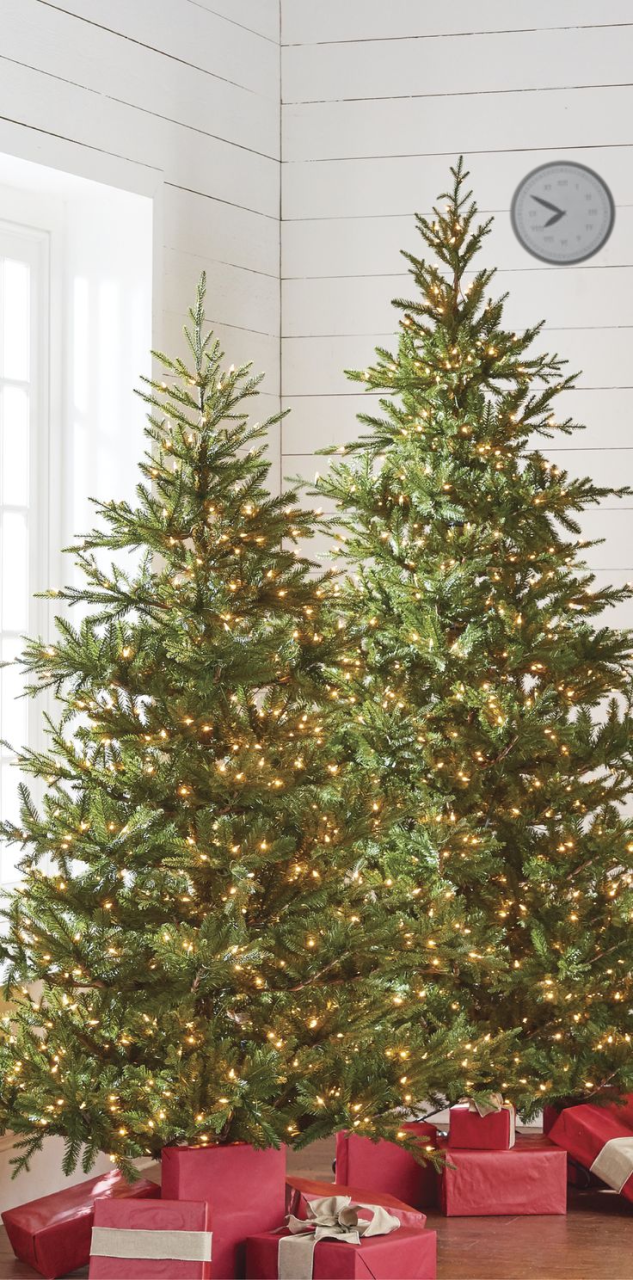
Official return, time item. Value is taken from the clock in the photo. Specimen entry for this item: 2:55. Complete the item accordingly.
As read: 7:50
